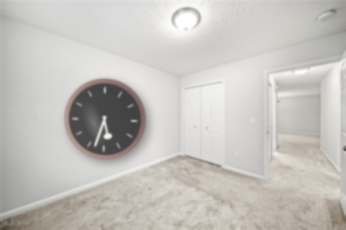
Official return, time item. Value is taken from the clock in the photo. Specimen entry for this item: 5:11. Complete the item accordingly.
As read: 5:33
